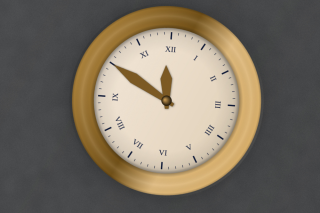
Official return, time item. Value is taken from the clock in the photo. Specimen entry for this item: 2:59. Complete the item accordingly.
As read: 11:50
